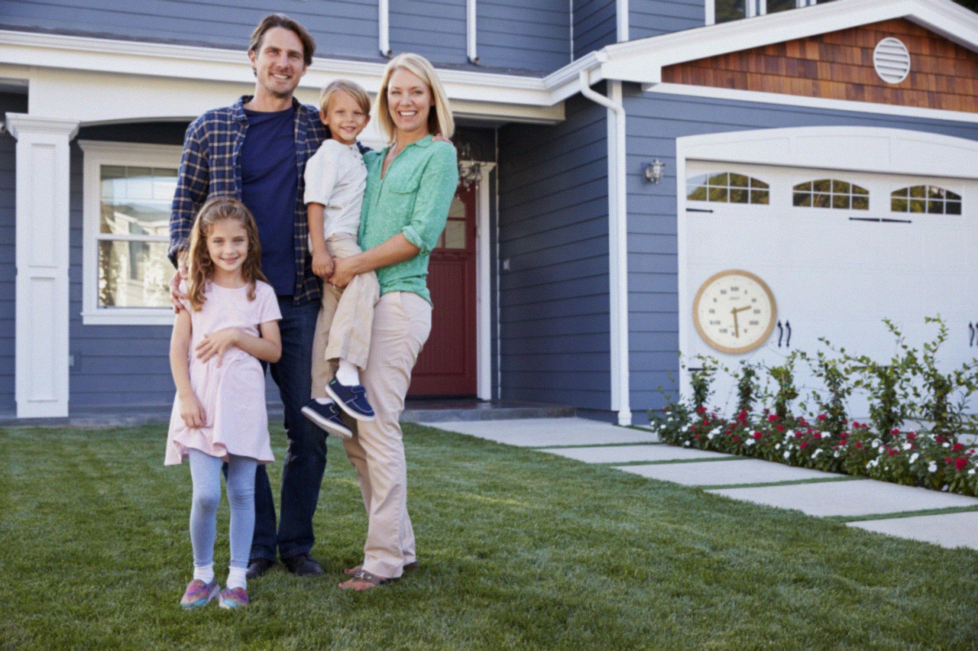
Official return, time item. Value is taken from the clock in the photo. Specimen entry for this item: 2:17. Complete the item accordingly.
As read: 2:29
